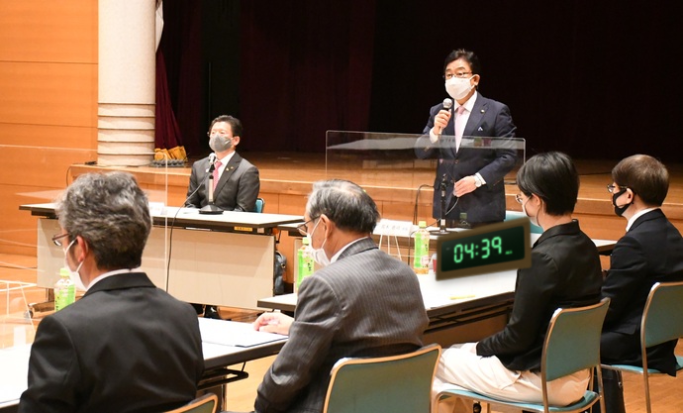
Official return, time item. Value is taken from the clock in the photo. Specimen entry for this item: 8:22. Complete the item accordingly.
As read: 4:39
